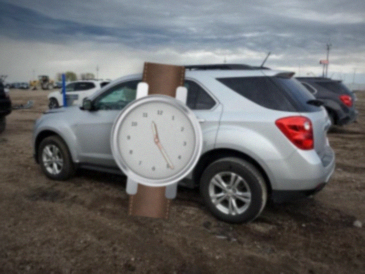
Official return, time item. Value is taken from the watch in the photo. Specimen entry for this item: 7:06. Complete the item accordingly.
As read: 11:24
